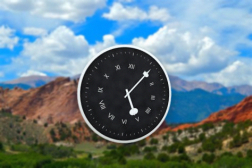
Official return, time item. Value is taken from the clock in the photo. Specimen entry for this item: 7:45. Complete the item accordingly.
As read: 5:06
